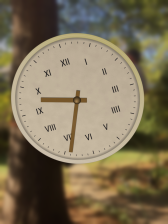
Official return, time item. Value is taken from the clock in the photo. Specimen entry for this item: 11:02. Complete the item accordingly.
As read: 9:34
